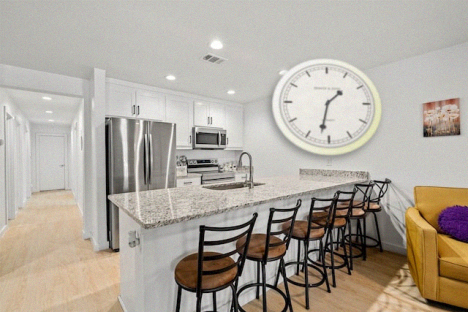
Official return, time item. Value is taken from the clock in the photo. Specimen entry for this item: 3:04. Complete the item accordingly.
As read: 1:32
